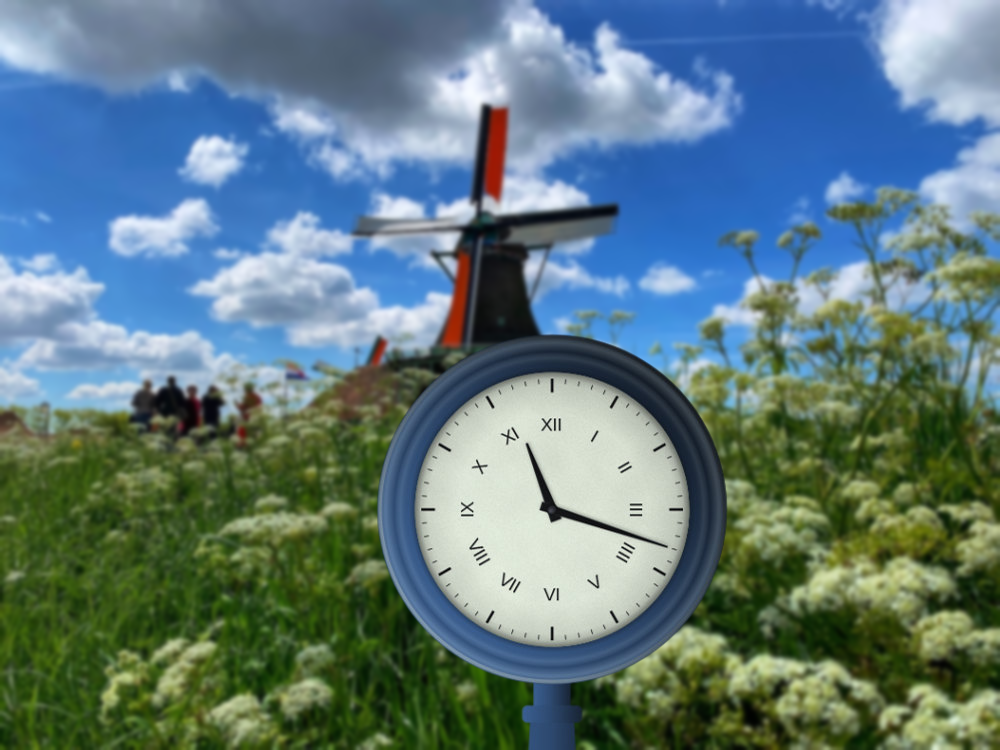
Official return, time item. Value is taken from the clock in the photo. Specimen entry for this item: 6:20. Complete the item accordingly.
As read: 11:18
